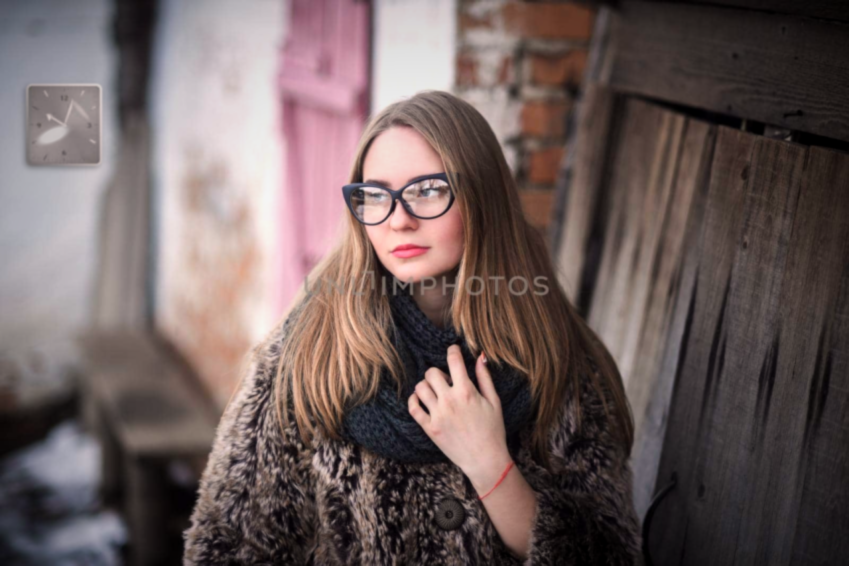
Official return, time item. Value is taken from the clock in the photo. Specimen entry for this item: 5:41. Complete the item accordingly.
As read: 10:03
